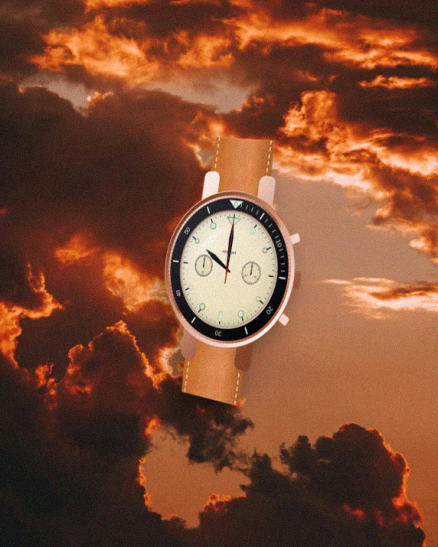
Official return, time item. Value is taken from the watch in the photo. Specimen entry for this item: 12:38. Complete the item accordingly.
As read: 10:00
